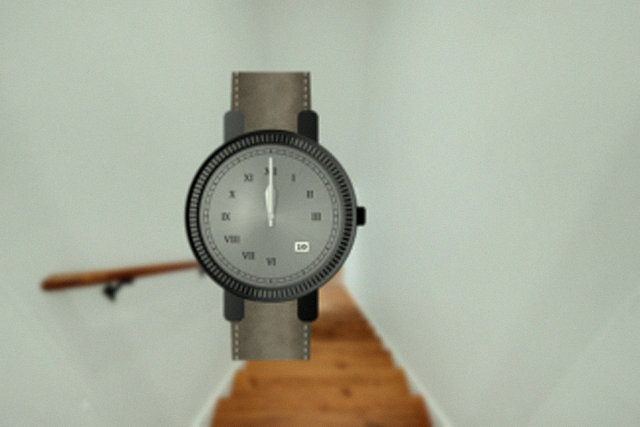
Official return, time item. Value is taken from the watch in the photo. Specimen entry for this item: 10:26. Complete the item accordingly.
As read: 12:00
